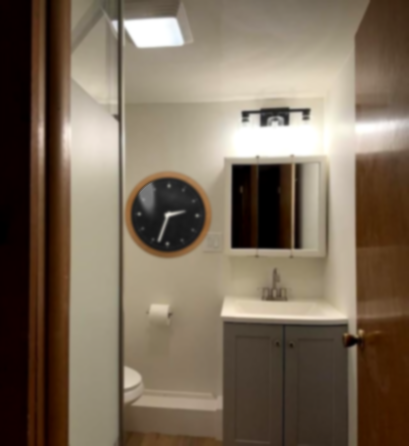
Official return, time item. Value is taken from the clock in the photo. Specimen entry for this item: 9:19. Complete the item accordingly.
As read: 2:33
